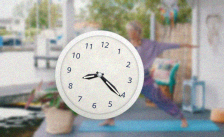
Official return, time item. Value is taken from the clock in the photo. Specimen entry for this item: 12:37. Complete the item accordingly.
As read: 8:21
